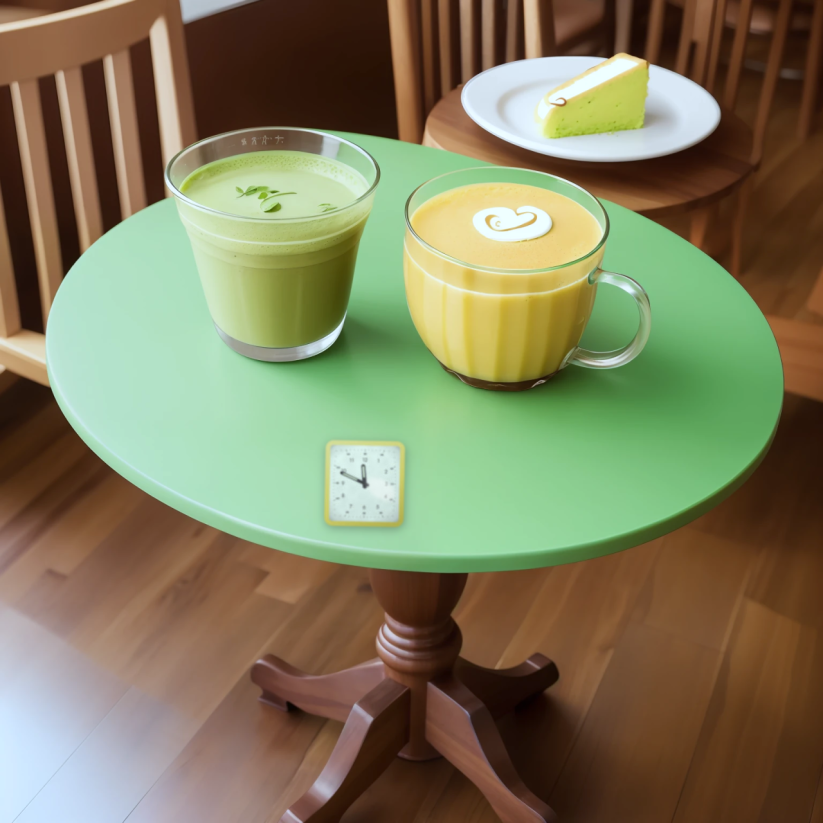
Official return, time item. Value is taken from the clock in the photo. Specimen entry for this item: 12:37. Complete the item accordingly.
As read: 11:49
